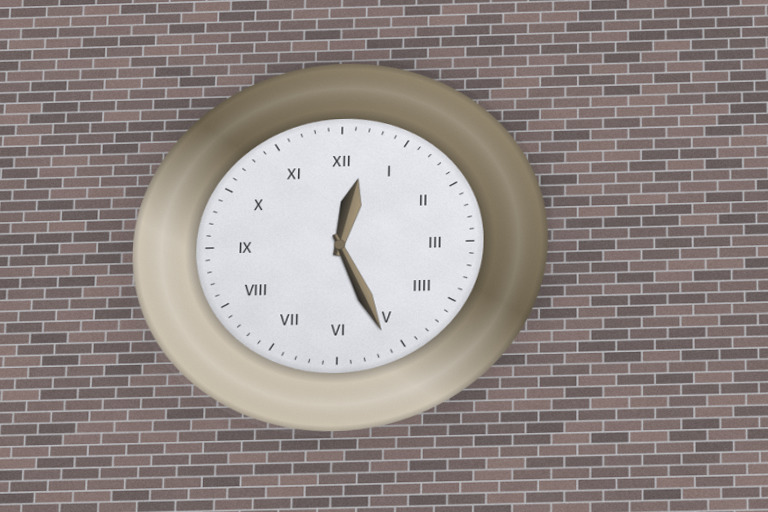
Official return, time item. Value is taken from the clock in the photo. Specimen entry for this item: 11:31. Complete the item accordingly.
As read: 12:26
